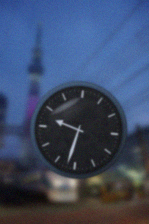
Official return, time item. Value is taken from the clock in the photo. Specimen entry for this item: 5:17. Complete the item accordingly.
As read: 9:32
